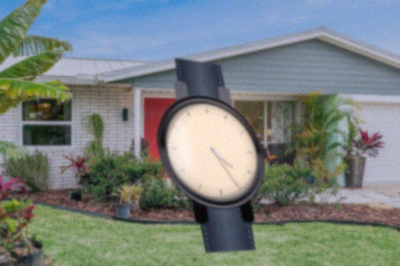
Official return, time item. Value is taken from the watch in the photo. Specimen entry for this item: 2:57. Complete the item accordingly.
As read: 4:25
